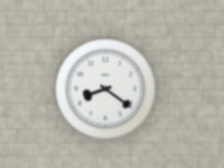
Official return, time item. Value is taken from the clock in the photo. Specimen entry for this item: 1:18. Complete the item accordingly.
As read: 8:21
